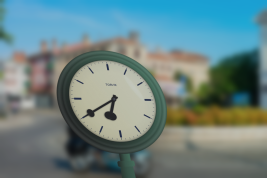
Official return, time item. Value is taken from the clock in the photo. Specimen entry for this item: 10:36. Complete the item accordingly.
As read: 6:40
